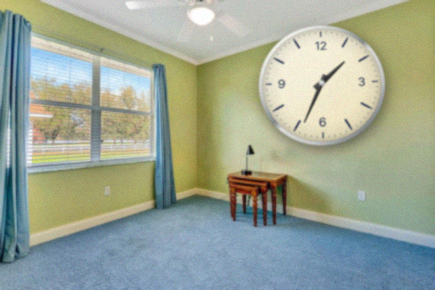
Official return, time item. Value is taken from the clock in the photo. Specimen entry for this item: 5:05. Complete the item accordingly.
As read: 1:34
